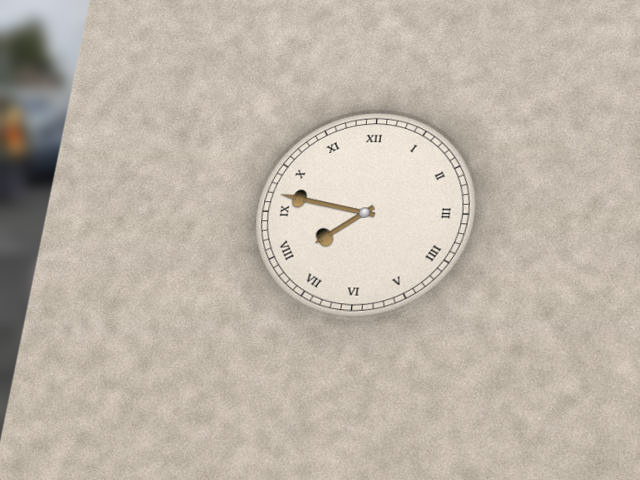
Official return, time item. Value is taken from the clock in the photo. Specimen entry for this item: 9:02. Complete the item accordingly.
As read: 7:47
